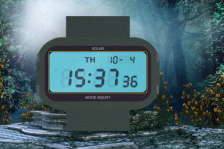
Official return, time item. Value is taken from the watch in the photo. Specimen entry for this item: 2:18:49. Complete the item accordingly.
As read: 15:37:36
